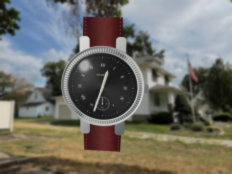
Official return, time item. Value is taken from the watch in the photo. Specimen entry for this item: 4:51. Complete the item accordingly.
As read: 12:33
